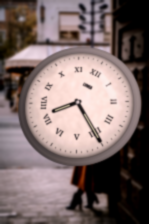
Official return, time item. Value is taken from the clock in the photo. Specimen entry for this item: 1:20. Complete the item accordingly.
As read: 7:20
